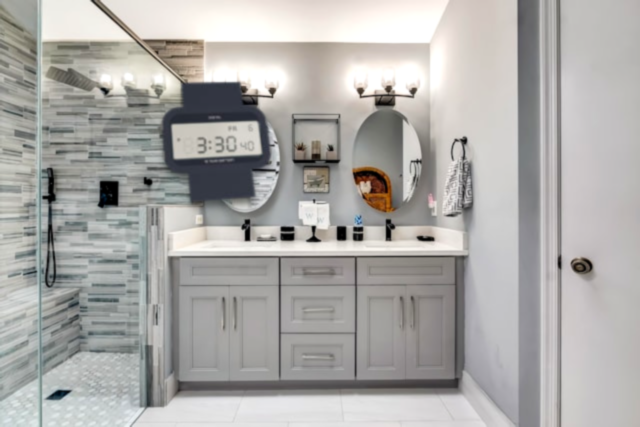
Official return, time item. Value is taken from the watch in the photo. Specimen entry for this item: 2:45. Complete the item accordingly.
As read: 3:30
